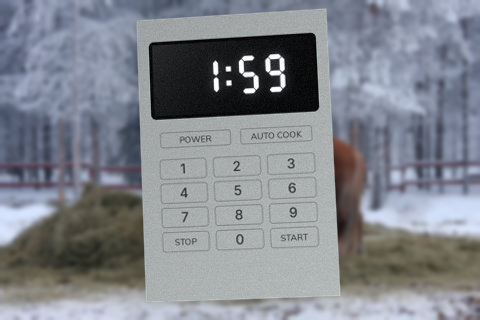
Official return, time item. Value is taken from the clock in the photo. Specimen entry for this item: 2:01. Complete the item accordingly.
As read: 1:59
